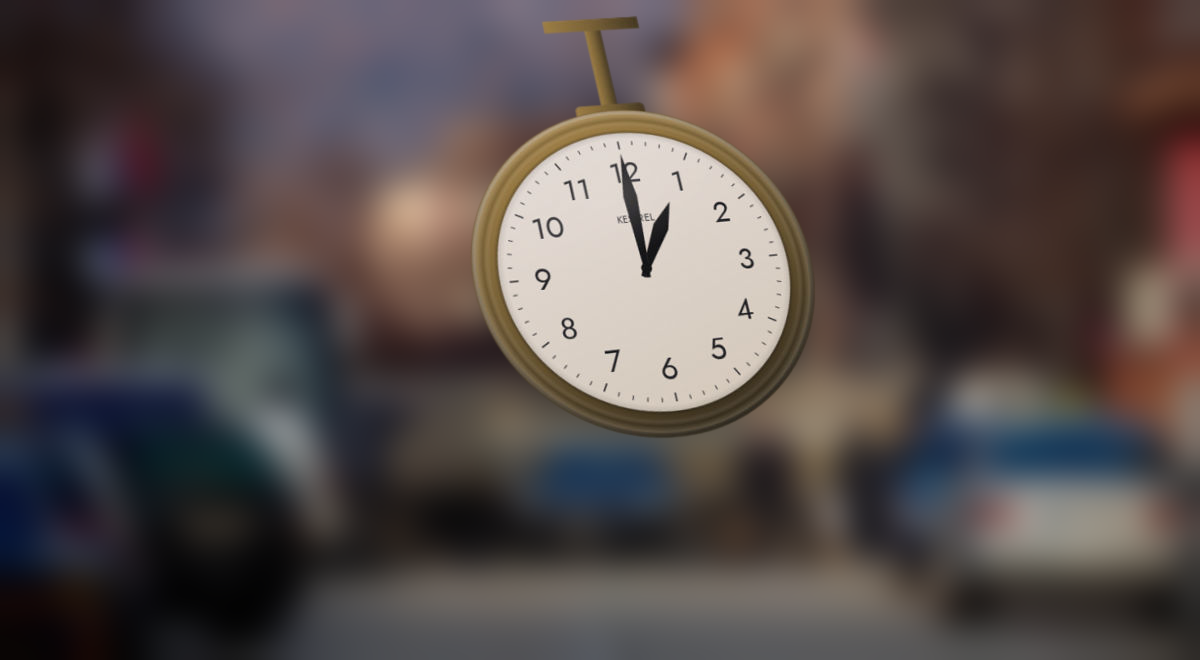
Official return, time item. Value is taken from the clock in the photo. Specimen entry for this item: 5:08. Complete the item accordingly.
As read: 1:00
